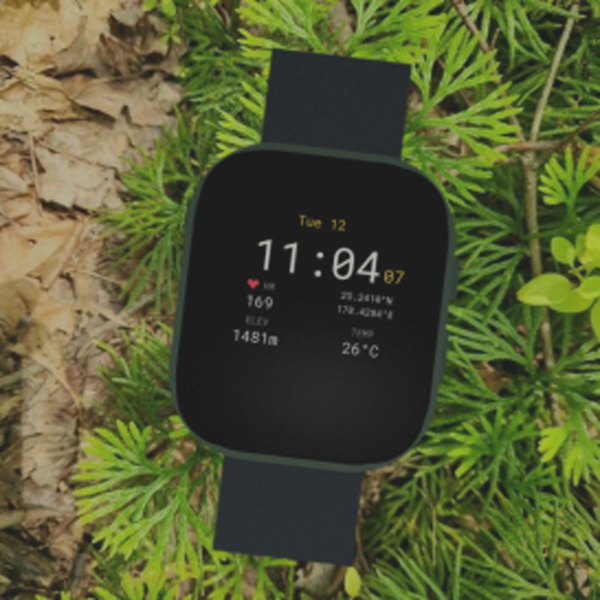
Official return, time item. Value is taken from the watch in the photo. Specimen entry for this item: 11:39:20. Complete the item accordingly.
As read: 11:04:07
